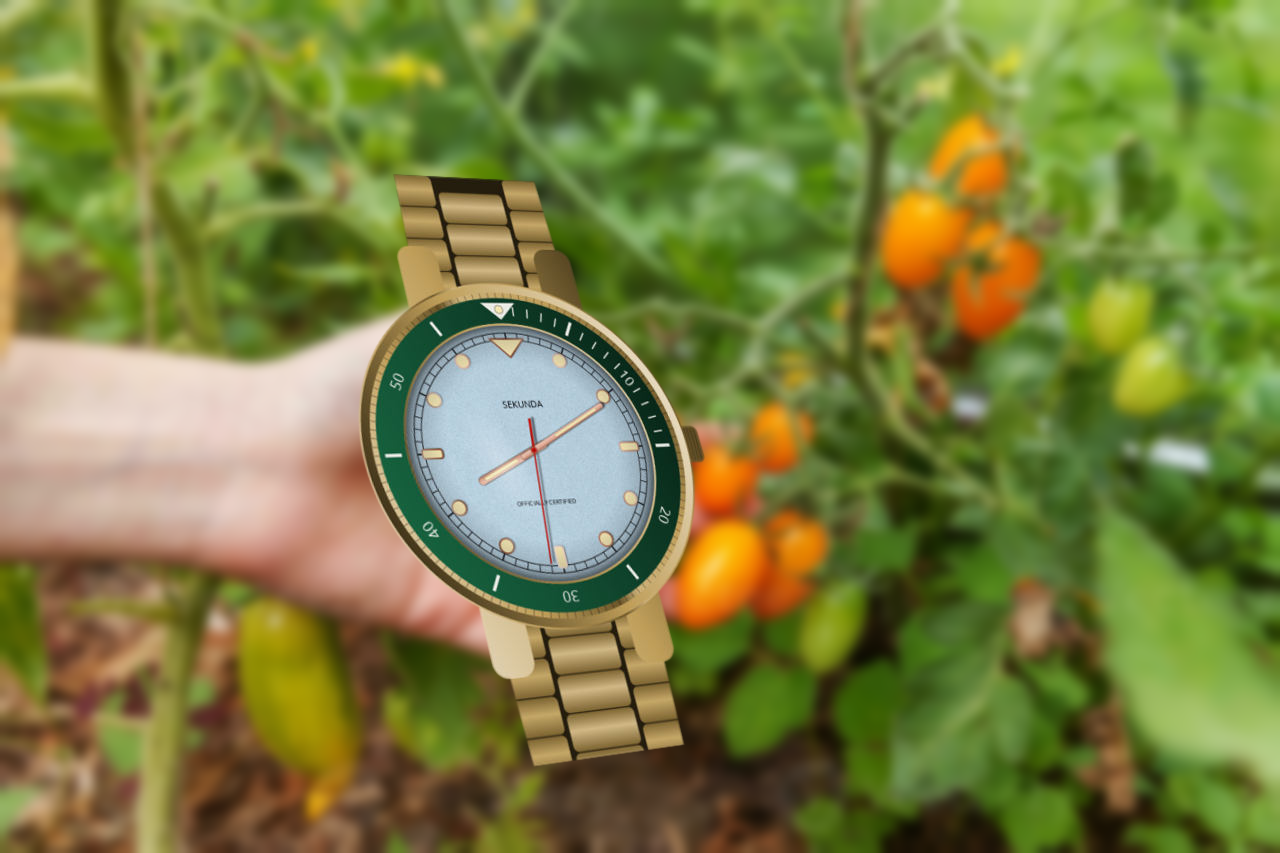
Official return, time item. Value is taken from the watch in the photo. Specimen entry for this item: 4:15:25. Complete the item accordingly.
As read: 8:10:31
